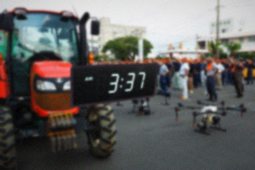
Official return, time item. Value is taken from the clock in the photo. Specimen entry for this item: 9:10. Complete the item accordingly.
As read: 3:37
